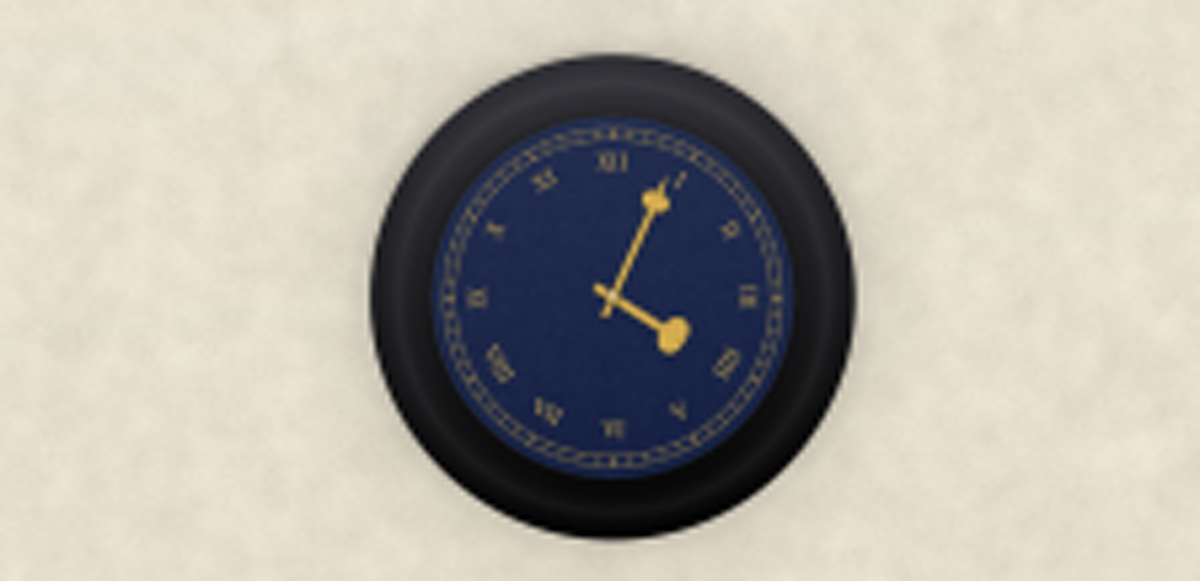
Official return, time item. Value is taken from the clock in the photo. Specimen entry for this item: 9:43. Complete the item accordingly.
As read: 4:04
